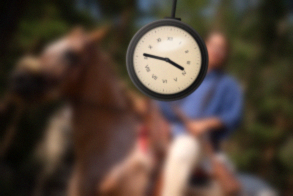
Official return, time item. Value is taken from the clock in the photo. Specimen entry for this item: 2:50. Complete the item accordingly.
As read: 3:46
